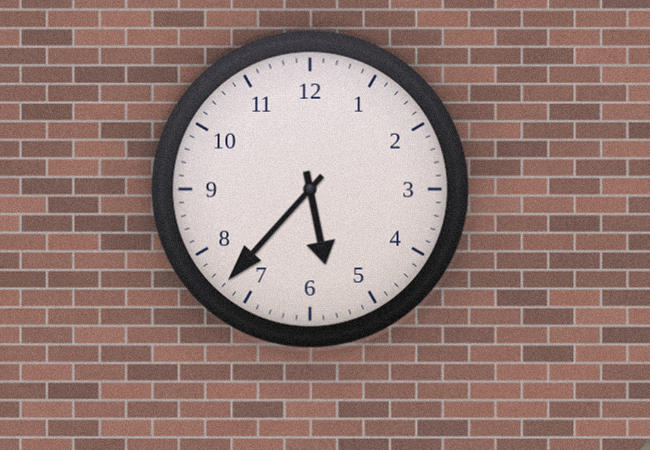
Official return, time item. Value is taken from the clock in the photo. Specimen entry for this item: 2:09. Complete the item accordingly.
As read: 5:37
